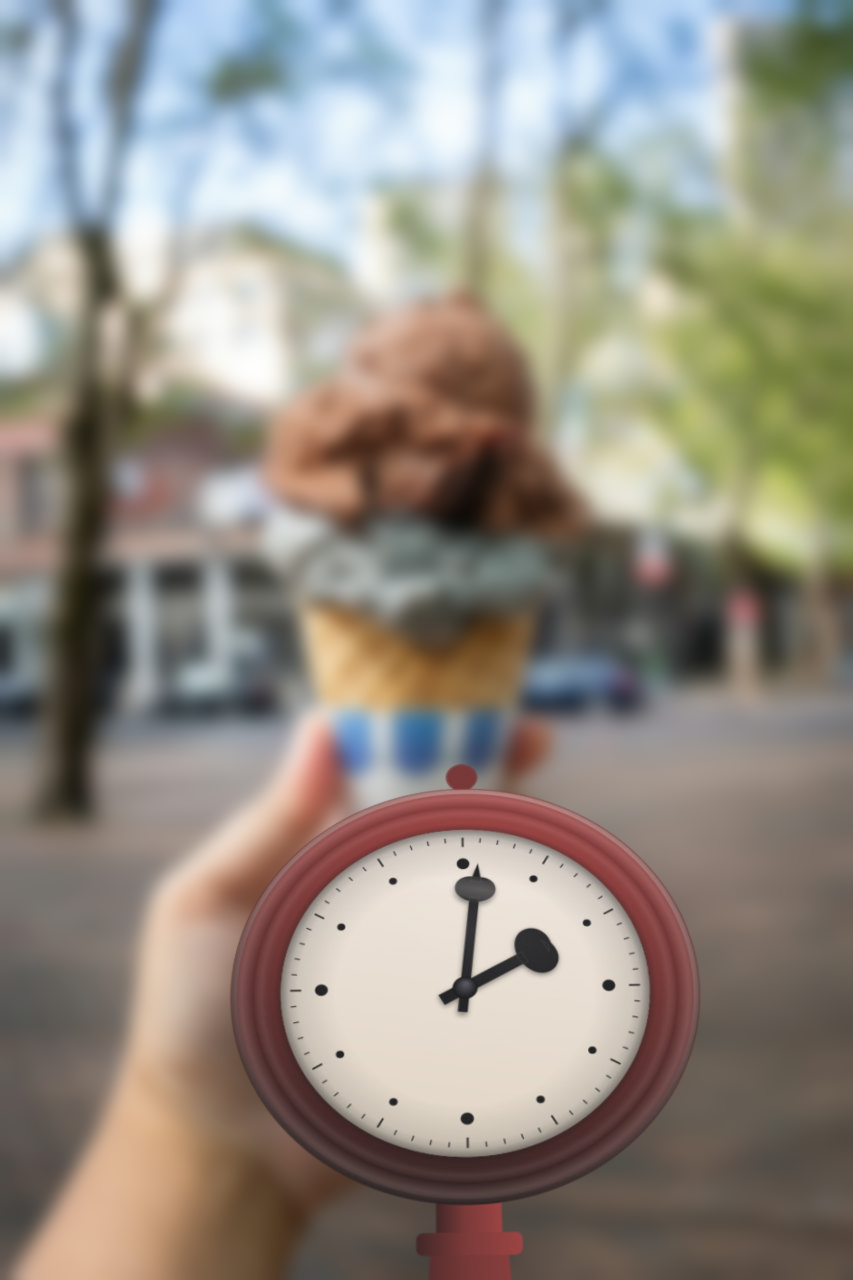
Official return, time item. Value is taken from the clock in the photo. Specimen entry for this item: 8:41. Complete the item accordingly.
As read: 2:01
